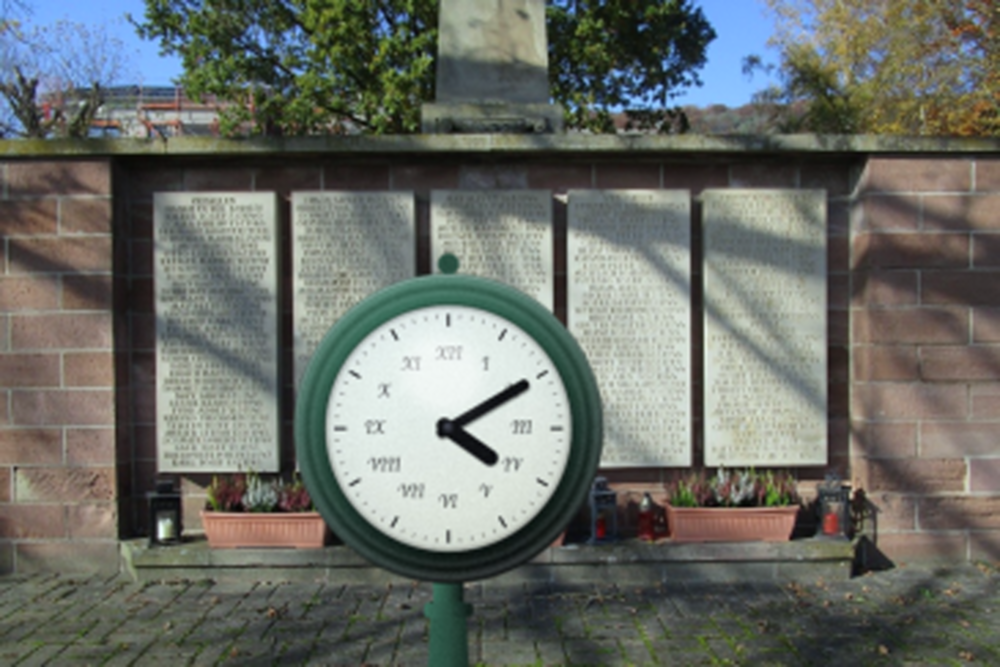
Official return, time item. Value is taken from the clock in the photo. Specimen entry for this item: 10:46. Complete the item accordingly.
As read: 4:10
